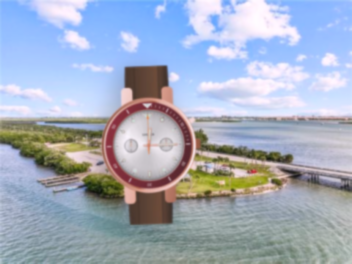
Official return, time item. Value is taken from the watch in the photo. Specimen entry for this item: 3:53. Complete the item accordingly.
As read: 12:15
